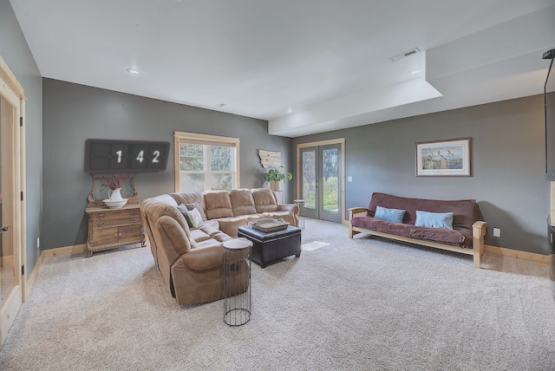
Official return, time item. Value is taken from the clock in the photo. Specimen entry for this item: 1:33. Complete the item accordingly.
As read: 1:42
